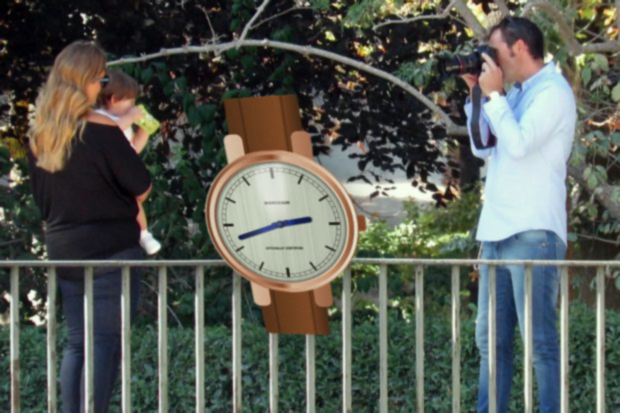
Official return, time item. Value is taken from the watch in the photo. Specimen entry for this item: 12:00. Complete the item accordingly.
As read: 2:42
